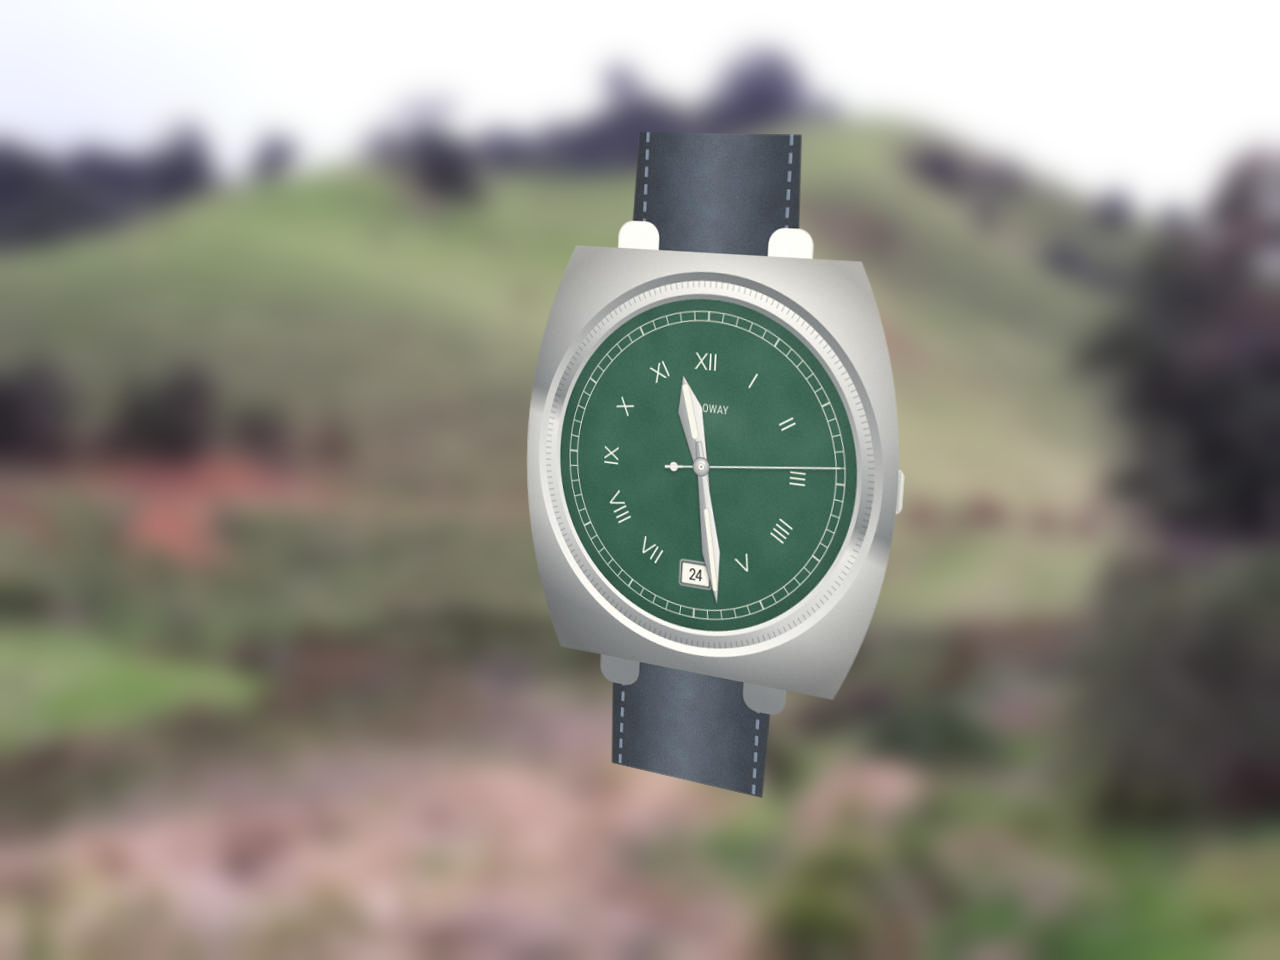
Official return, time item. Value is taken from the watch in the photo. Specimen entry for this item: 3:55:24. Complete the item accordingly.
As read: 11:28:14
